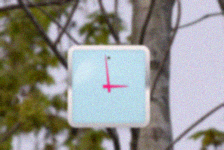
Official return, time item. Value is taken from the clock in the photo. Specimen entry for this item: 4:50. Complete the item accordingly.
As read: 2:59
